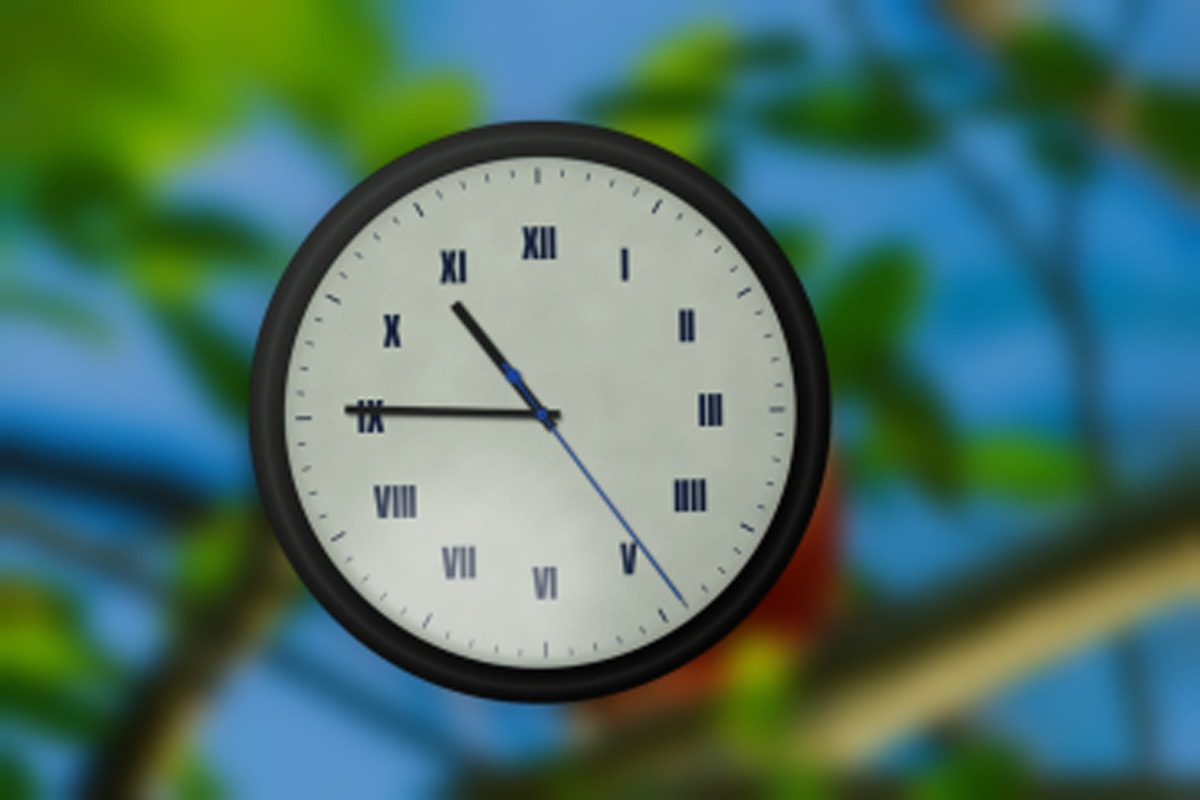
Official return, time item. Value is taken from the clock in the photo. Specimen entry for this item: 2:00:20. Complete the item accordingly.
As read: 10:45:24
